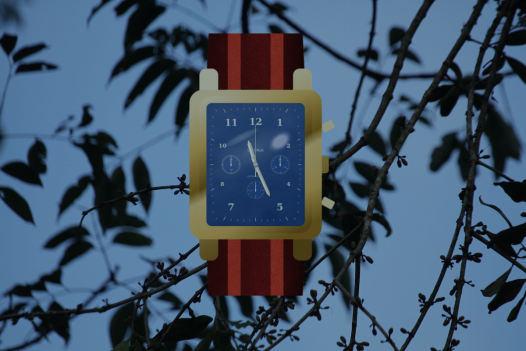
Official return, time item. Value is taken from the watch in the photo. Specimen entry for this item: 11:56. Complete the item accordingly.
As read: 11:26
